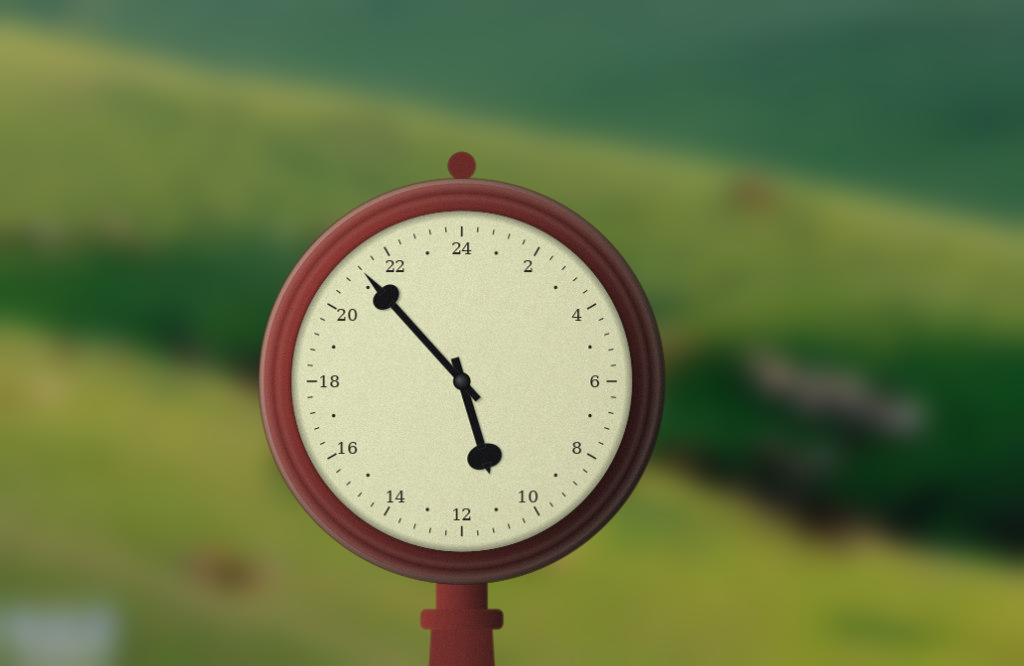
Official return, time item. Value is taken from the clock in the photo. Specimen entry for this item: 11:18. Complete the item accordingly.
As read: 10:53
